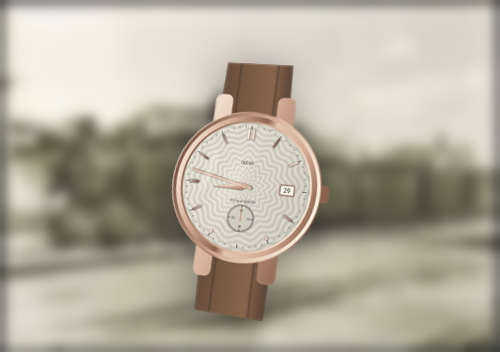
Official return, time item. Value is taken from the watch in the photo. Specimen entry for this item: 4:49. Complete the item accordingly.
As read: 8:47
